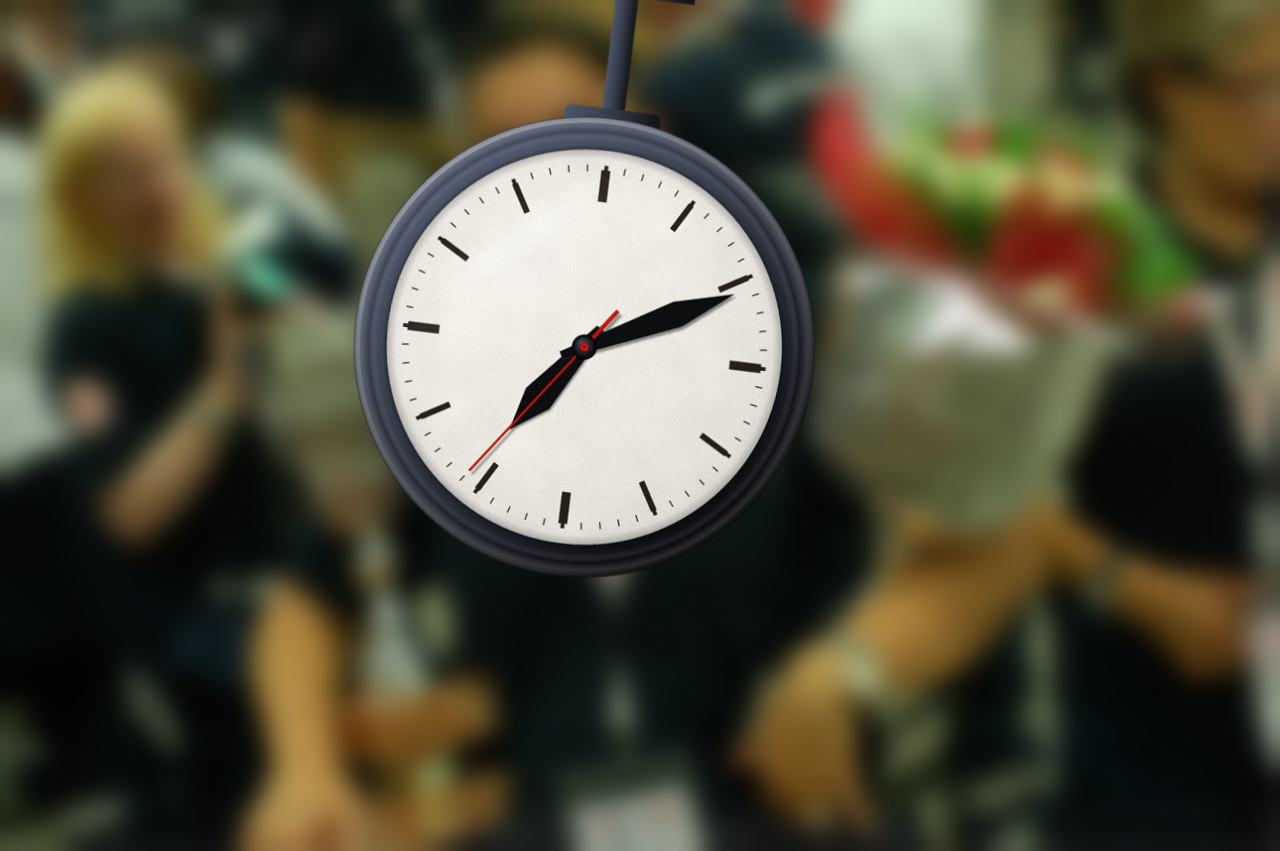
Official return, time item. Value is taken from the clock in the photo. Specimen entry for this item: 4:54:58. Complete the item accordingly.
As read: 7:10:36
